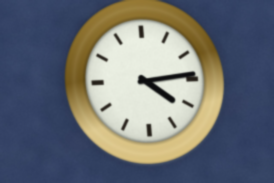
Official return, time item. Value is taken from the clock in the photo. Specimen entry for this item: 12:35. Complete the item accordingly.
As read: 4:14
